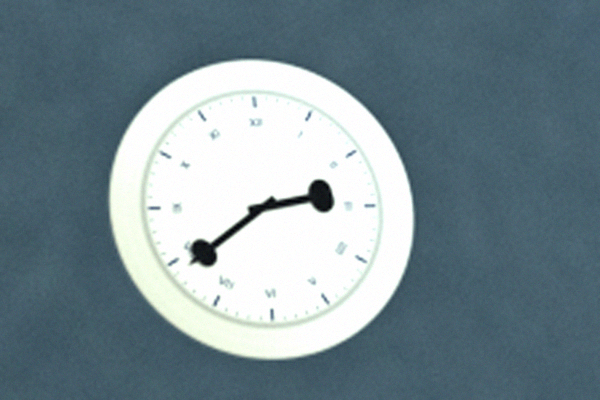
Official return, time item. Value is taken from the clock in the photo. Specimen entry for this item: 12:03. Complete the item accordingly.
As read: 2:39
